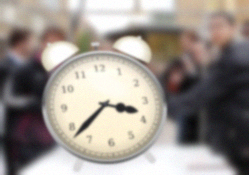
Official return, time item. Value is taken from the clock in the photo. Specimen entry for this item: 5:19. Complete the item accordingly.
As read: 3:38
